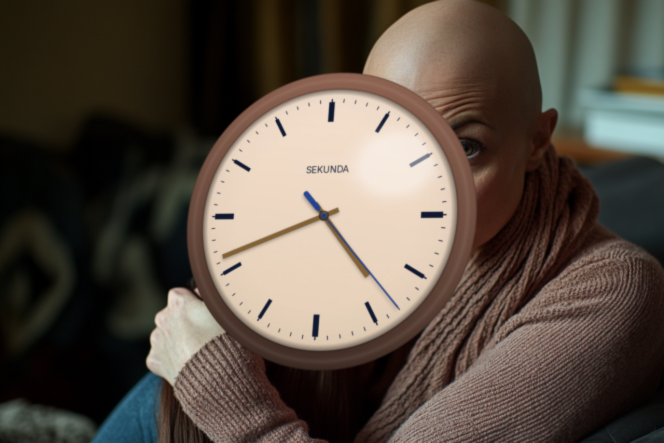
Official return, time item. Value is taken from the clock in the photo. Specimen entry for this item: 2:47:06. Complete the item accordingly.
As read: 4:41:23
